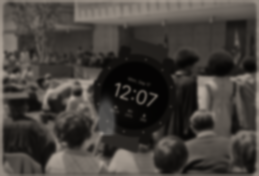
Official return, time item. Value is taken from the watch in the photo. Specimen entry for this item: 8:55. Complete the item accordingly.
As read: 12:07
